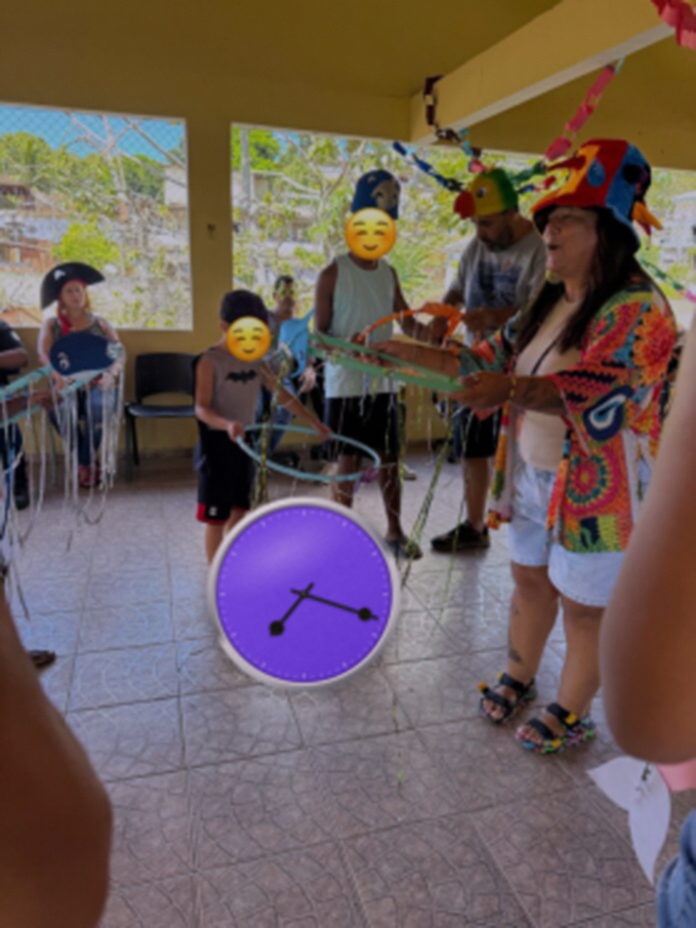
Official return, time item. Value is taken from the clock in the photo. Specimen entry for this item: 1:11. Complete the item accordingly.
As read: 7:18
